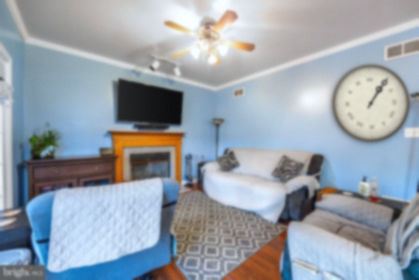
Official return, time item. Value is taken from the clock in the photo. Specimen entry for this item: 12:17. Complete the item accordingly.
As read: 1:06
